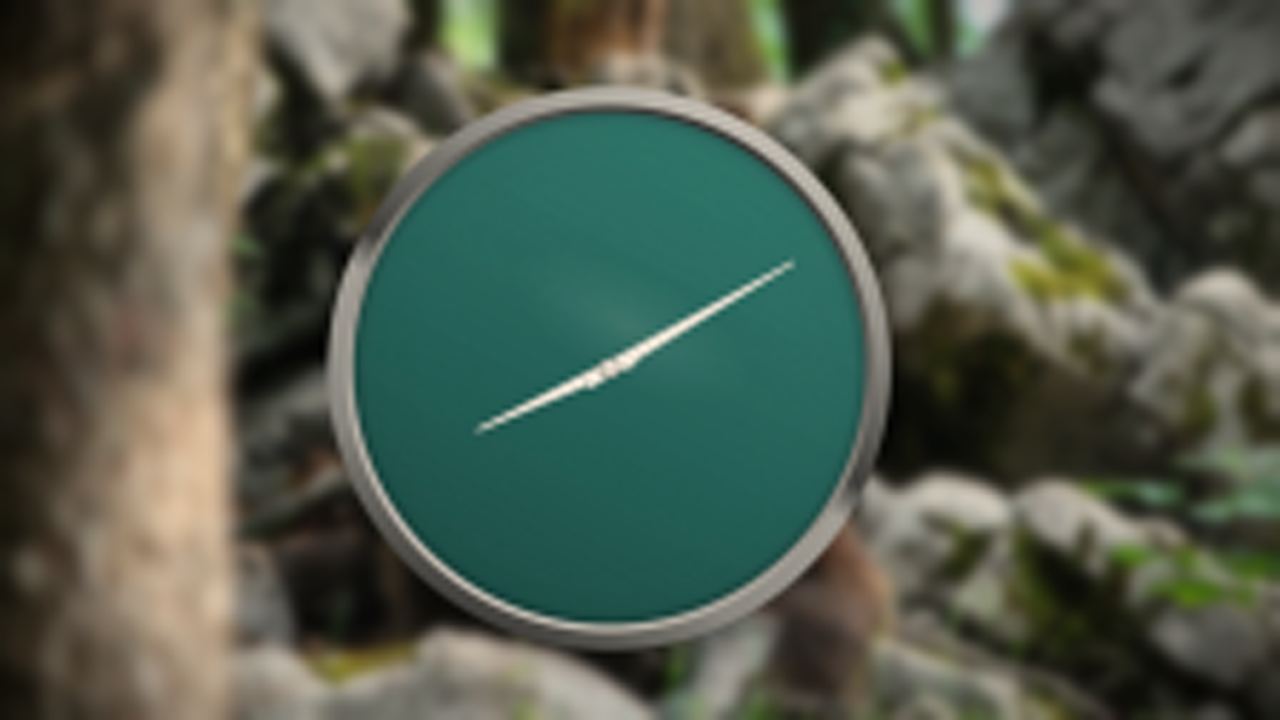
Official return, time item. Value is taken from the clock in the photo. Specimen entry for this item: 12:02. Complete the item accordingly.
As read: 8:10
